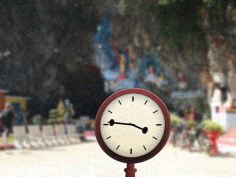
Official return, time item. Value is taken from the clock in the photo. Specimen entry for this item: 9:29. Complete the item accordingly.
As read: 3:46
